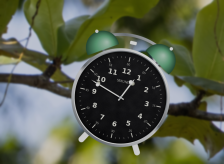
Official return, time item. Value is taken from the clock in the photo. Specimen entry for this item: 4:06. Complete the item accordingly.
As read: 12:48
